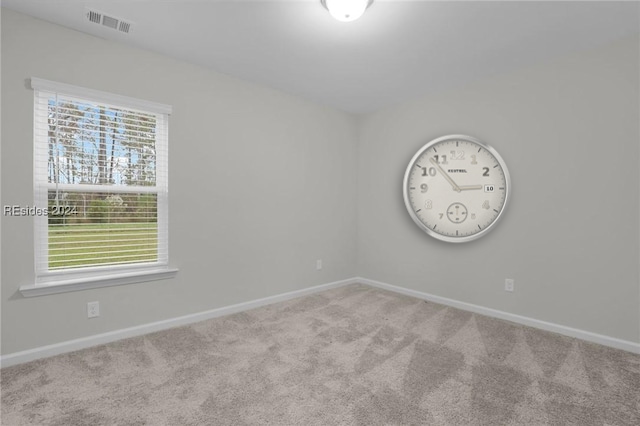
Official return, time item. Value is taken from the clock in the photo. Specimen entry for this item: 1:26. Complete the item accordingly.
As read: 2:53
